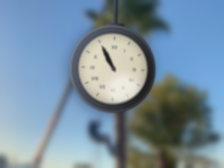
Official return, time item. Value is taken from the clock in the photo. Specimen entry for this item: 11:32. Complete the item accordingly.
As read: 10:55
